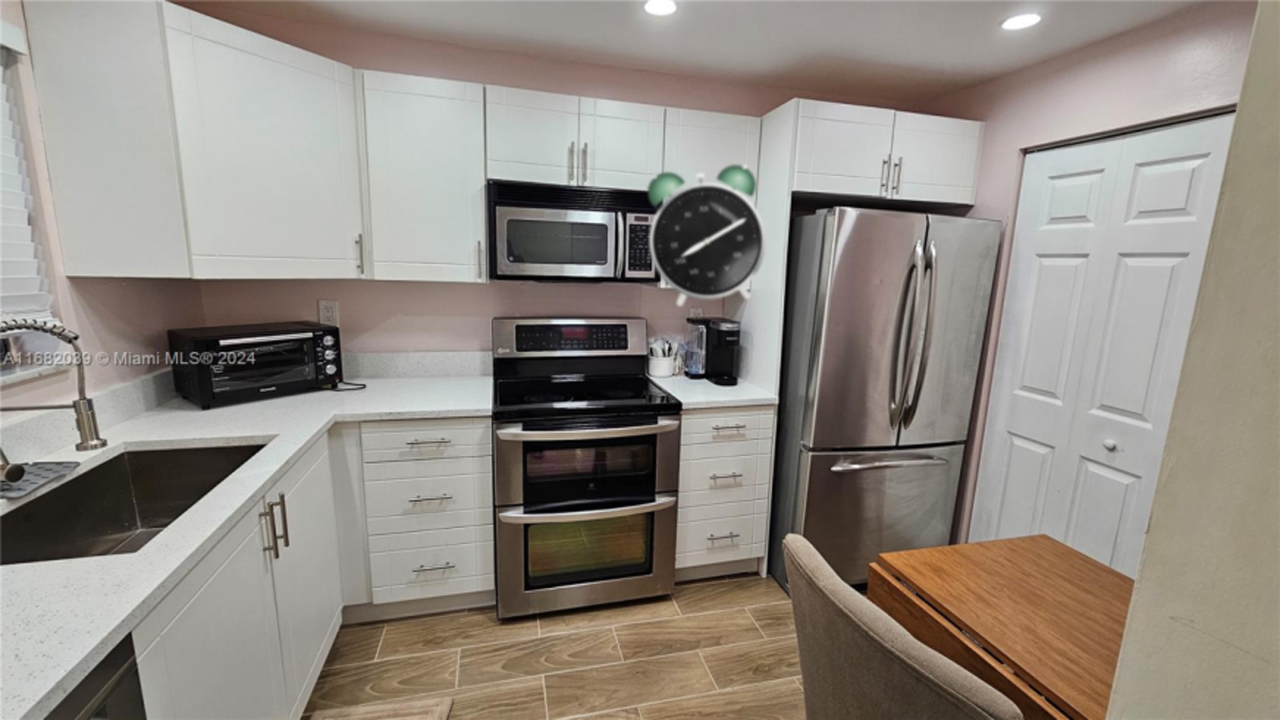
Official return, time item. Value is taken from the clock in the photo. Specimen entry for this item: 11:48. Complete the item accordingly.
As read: 8:11
